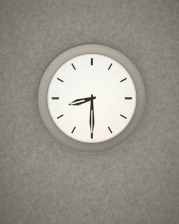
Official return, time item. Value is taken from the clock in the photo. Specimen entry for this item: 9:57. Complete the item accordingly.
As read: 8:30
